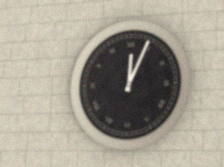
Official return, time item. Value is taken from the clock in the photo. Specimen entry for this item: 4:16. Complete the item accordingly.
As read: 12:04
